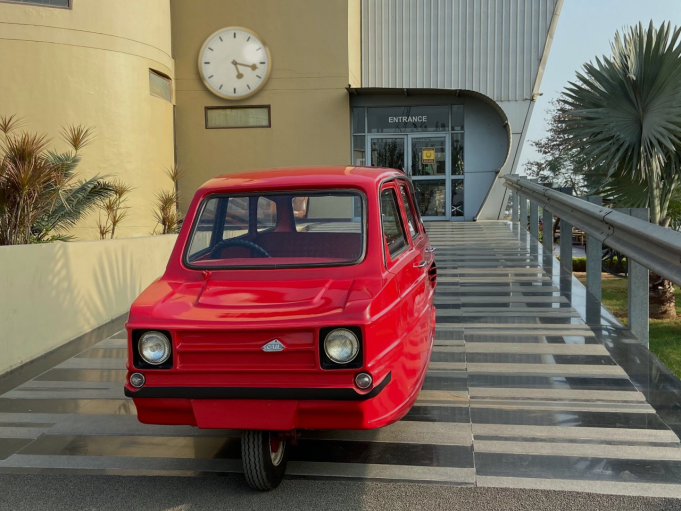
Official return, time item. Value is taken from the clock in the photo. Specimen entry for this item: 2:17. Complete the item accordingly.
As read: 5:17
